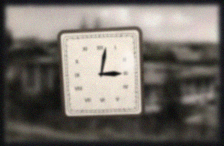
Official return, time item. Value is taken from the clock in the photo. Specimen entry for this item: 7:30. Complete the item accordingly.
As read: 3:02
